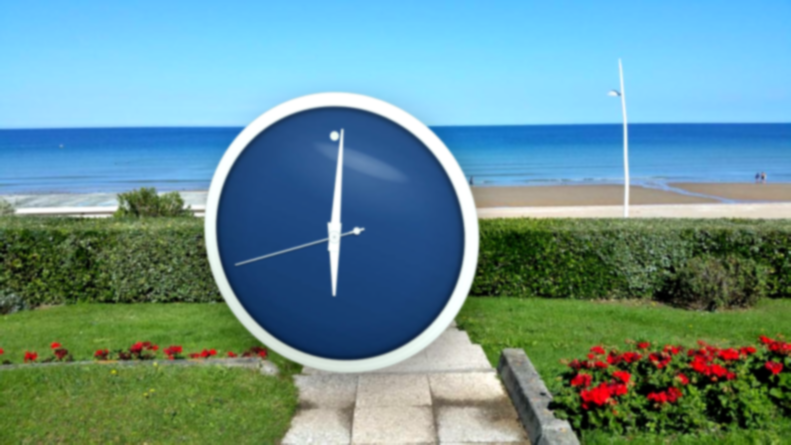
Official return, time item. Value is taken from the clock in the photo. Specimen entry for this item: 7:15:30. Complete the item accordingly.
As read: 6:00:42
